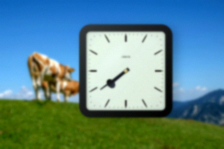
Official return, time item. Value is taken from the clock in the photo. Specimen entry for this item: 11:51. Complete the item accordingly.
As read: 7:39
